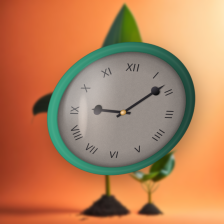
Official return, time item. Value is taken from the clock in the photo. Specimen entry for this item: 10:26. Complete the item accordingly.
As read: 9:08
